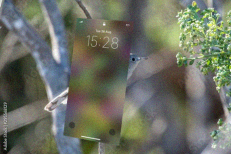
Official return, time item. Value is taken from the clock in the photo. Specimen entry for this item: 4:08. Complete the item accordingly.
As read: 15:28
